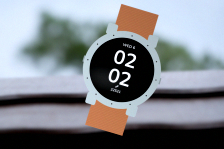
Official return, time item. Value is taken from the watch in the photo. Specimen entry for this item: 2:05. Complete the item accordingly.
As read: 2:02
